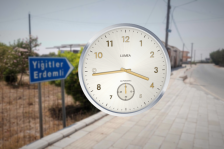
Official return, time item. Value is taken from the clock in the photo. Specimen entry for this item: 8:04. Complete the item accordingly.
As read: 3:44
